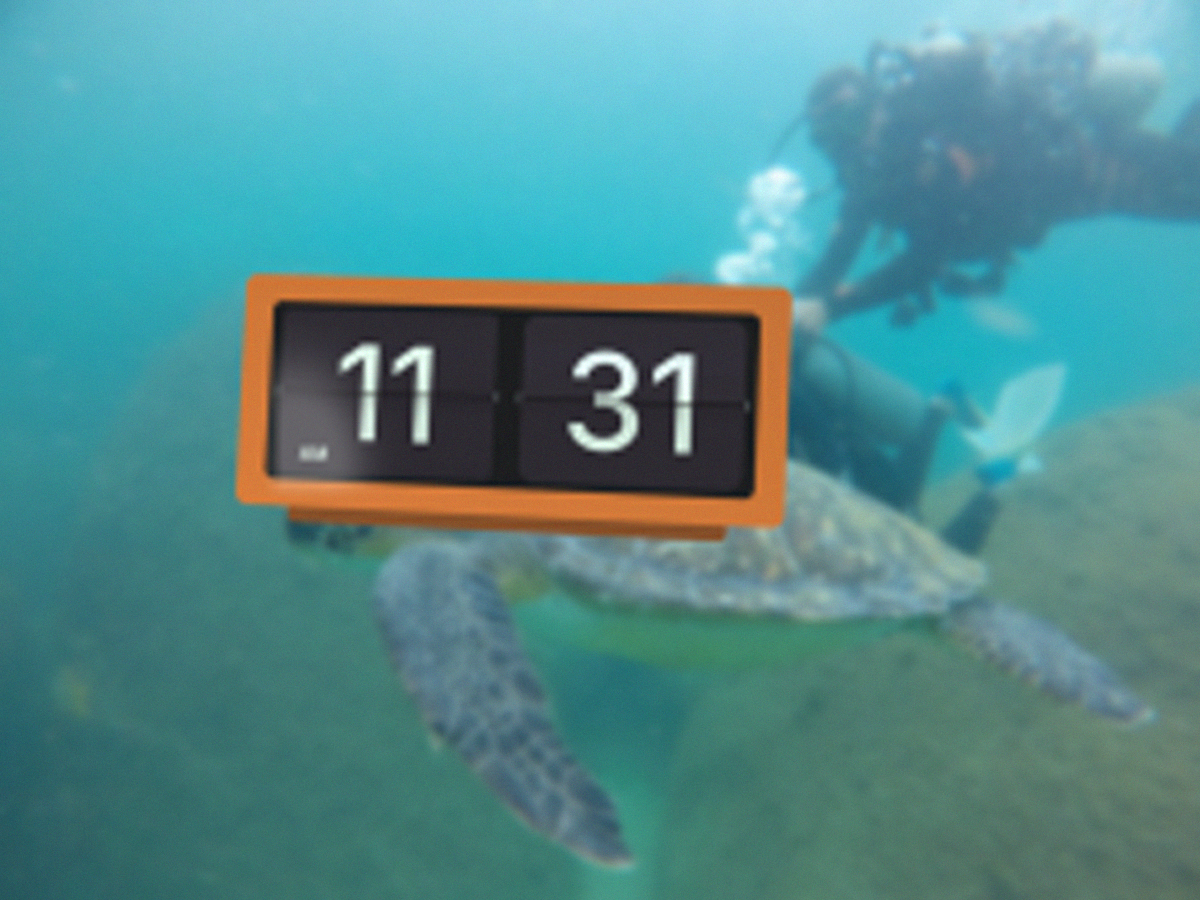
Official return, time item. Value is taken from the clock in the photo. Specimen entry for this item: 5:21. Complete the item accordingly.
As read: 11:31
